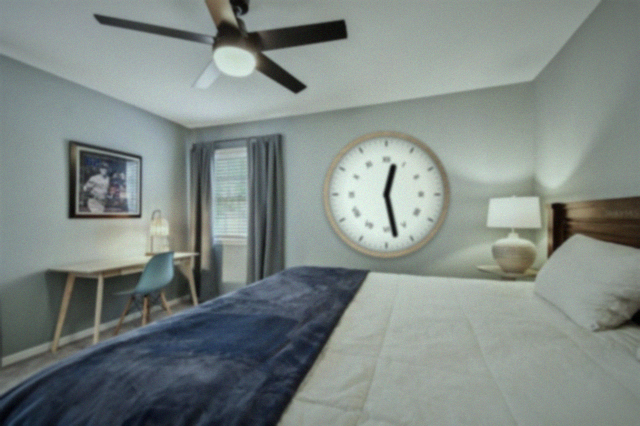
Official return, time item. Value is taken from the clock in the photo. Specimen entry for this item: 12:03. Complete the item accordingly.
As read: 12:28
